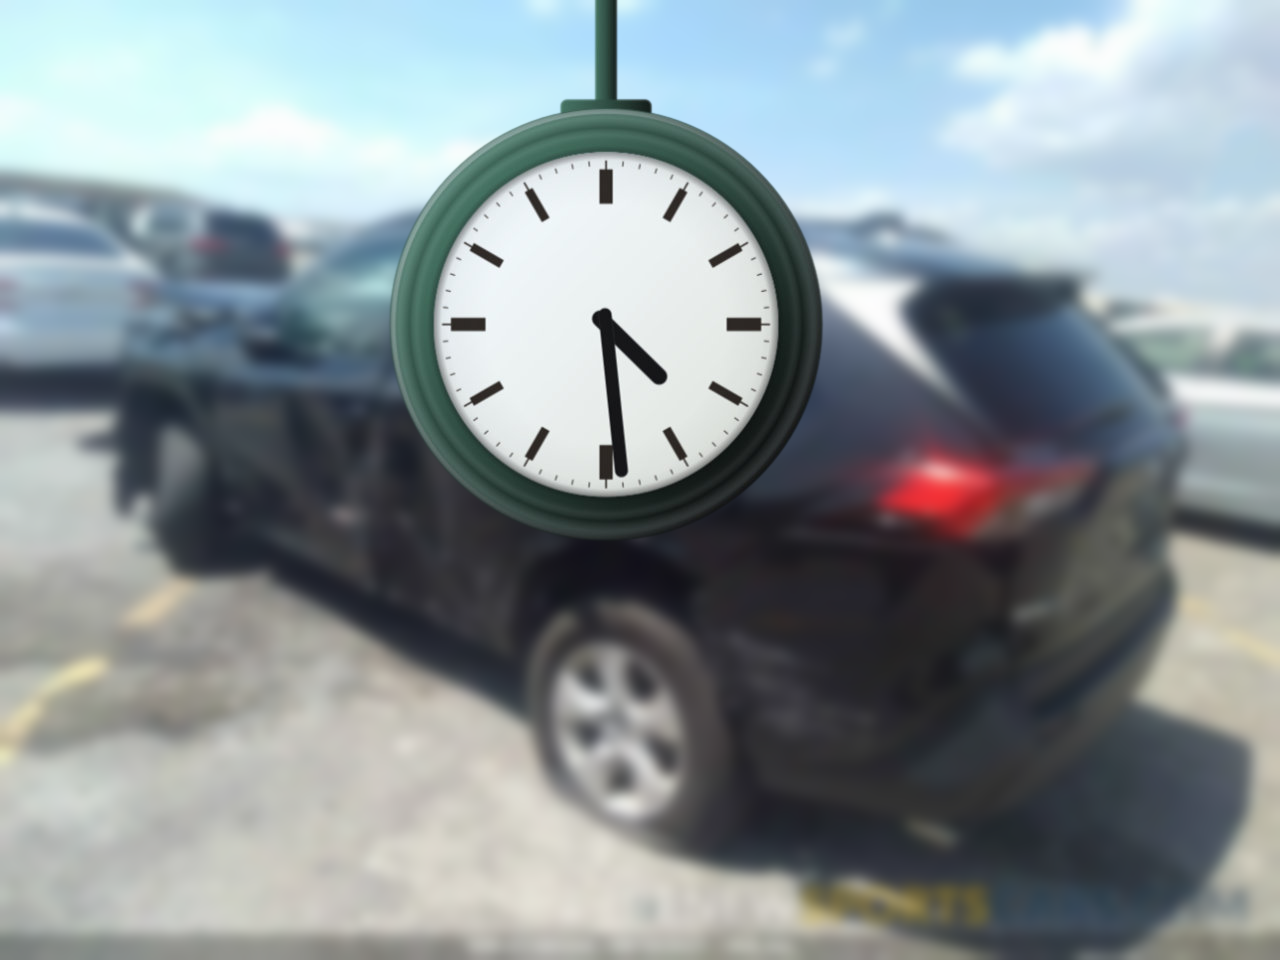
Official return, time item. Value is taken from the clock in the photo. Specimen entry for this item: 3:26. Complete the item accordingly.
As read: 4:29
